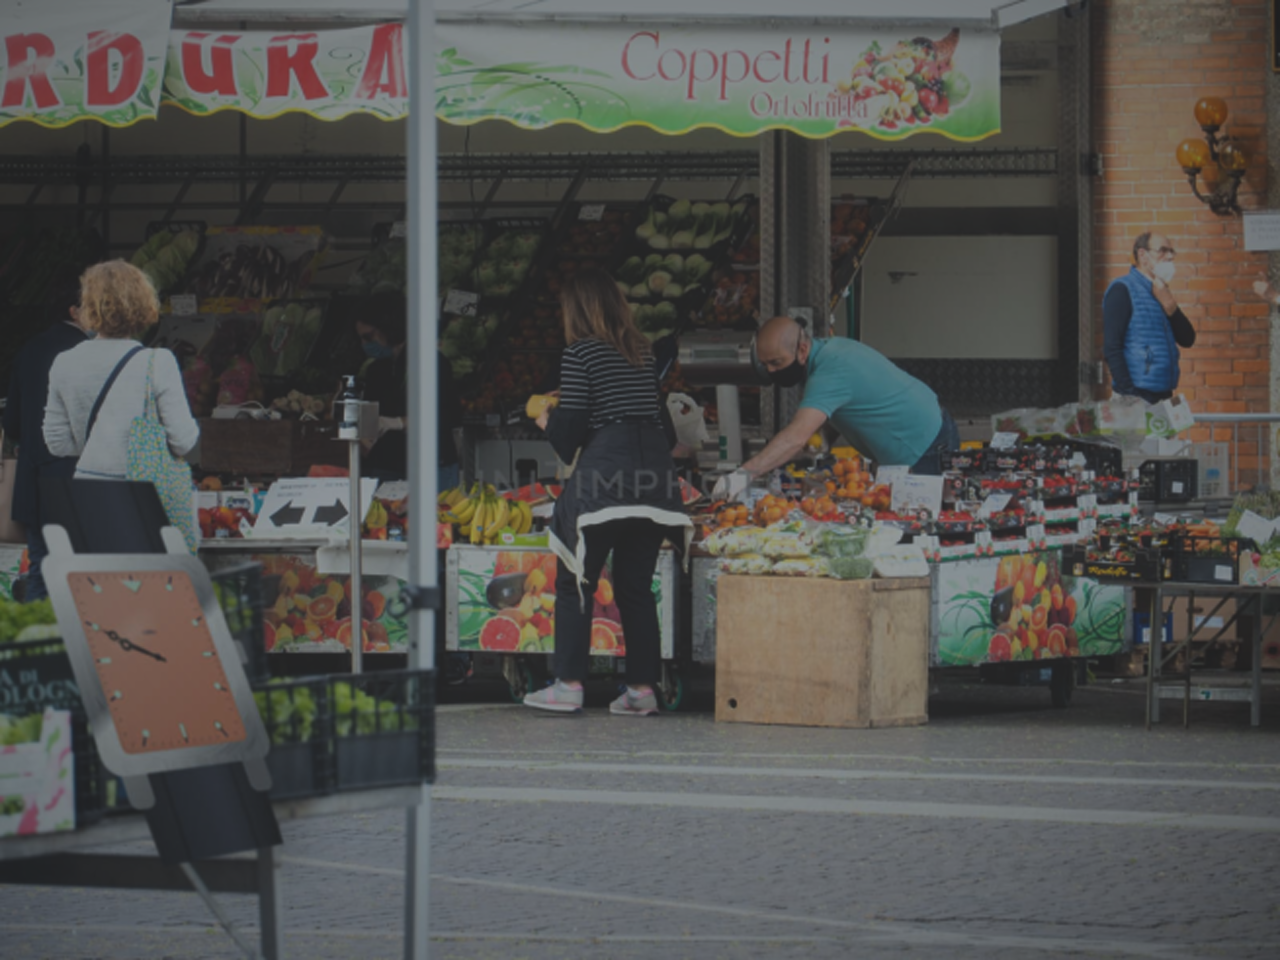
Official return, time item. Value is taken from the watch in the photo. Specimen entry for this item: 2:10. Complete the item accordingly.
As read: 9:50
